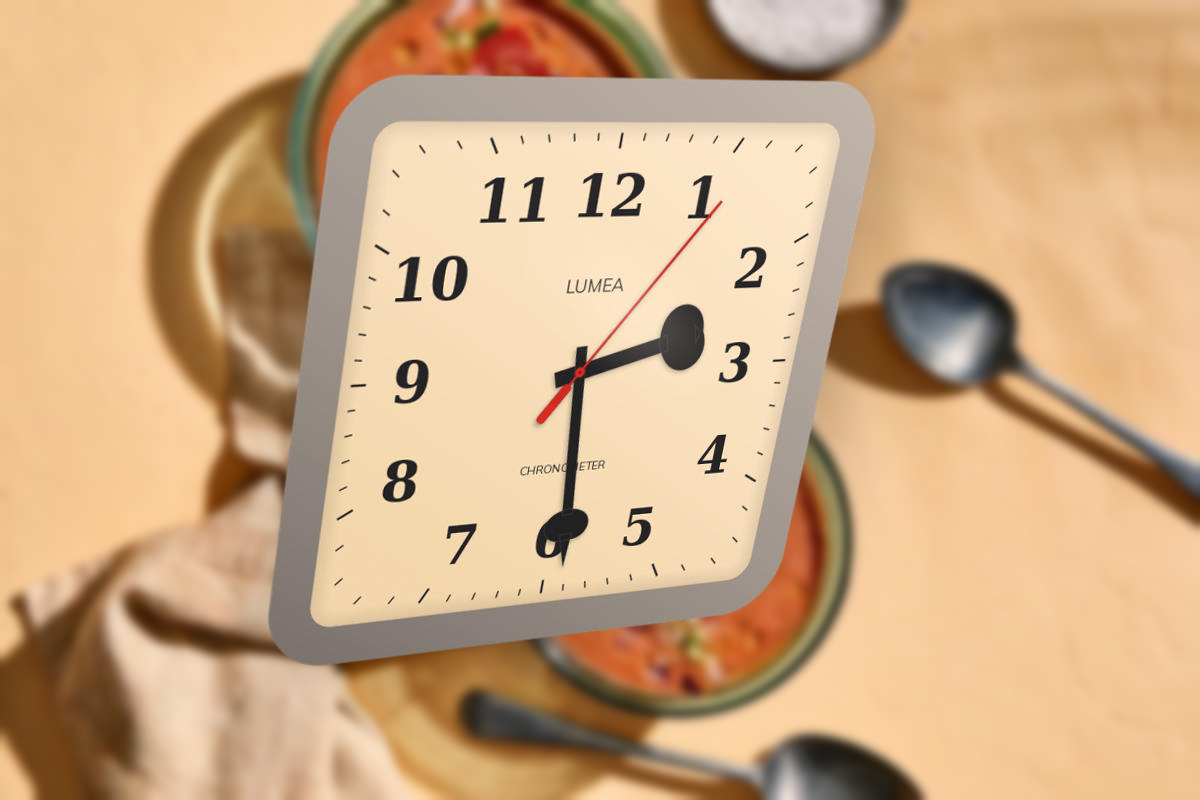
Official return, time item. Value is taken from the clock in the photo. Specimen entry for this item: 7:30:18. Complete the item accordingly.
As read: 2:29:06
